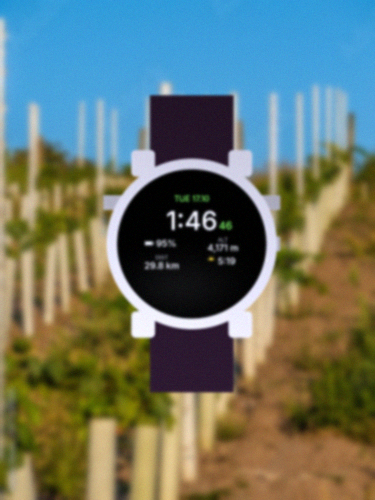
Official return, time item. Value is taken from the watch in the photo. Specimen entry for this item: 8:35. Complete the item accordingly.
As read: 1:46
